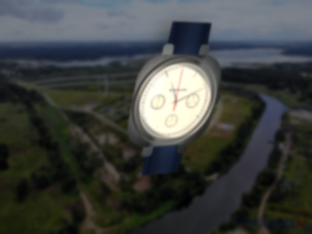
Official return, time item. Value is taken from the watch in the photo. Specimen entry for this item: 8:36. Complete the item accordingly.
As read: 11:11
